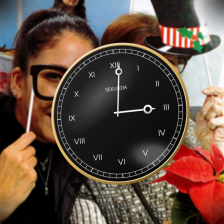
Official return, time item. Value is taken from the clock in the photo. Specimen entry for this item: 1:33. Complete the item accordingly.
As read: 3:01
